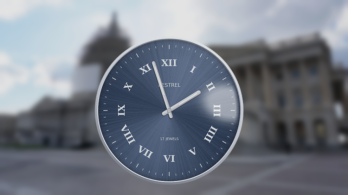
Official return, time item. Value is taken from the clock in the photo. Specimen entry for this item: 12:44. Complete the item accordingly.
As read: 1:57
